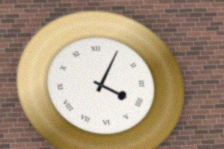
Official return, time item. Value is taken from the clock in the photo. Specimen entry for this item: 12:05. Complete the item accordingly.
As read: 4:05
